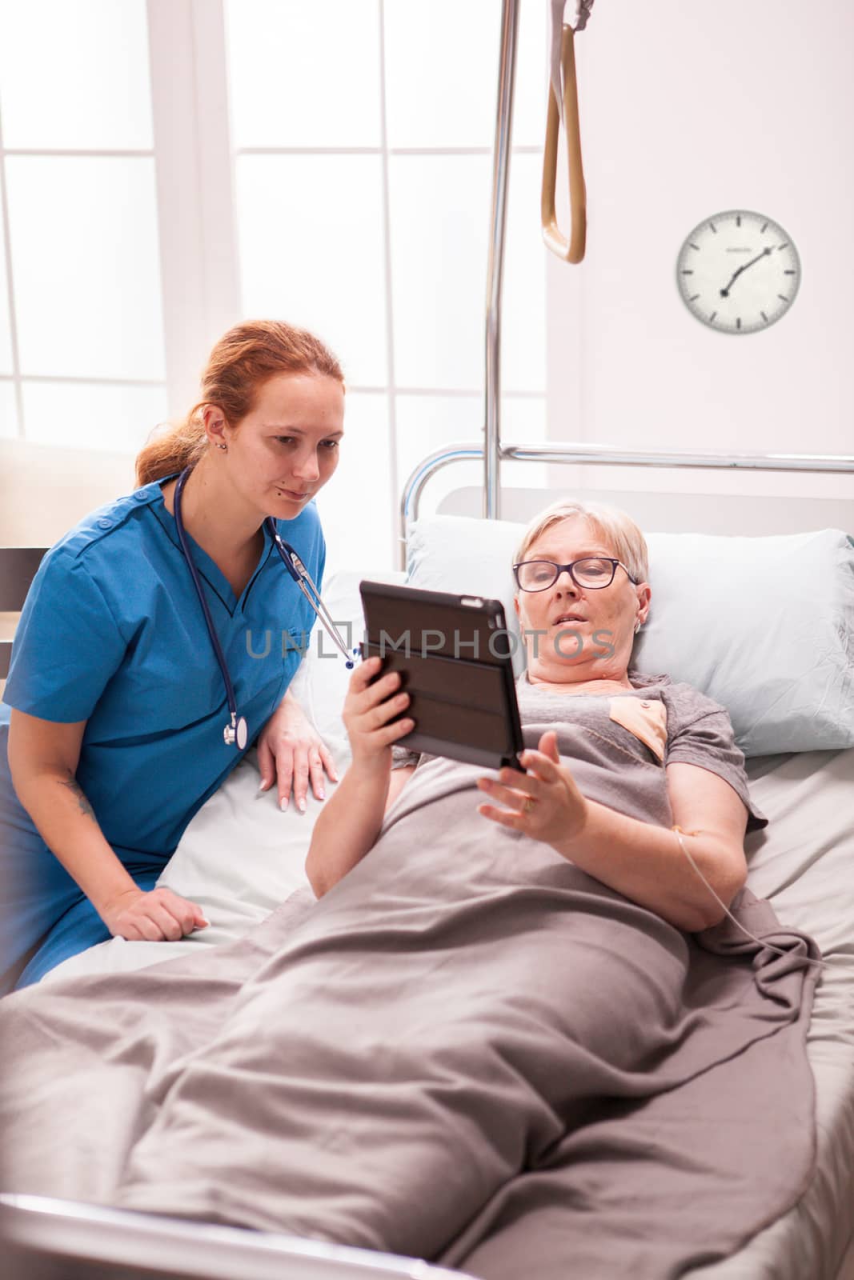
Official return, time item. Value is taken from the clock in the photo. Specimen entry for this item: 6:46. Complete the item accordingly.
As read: 7:09
